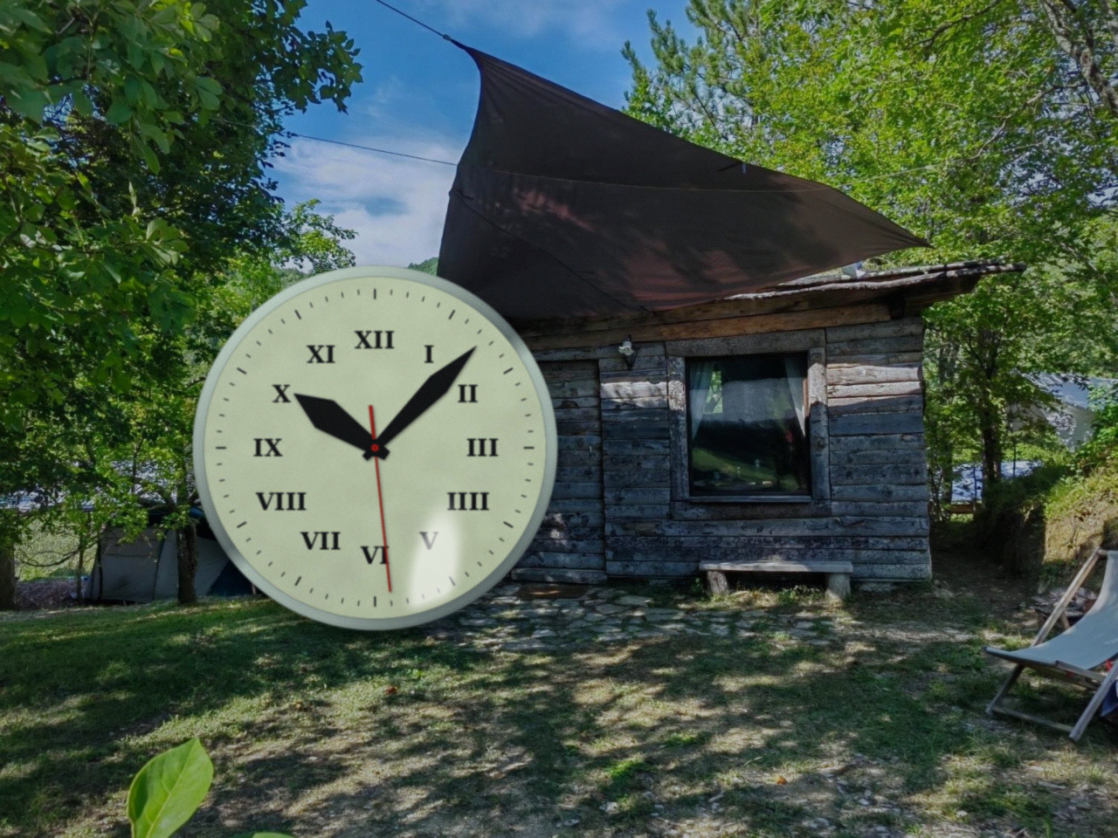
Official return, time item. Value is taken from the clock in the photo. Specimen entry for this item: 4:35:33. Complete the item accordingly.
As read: 10:07:29
